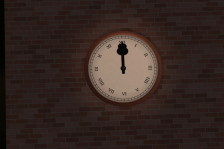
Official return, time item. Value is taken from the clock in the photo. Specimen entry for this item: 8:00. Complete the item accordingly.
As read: 12:00
